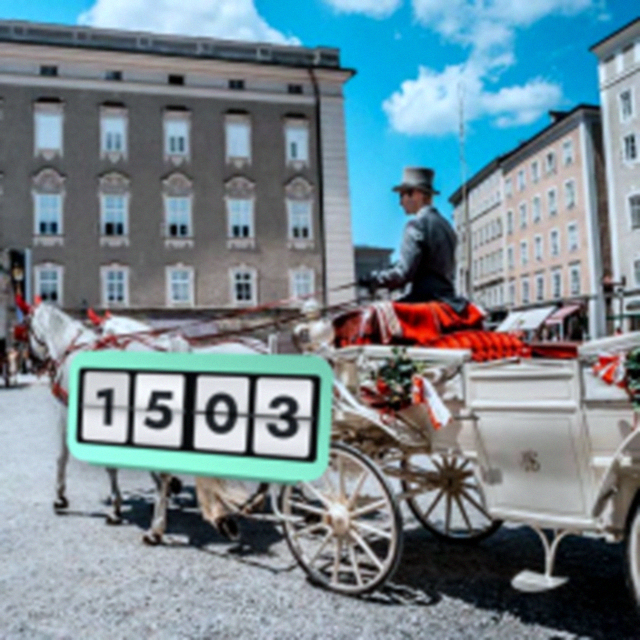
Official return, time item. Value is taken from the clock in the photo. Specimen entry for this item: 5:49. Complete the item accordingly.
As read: 15:03
